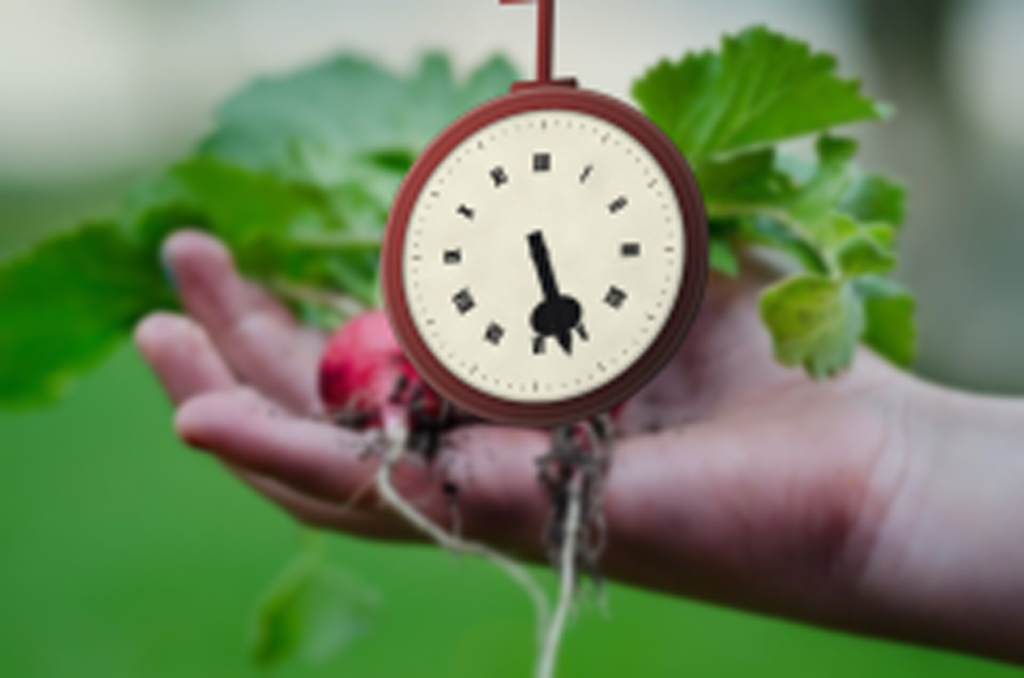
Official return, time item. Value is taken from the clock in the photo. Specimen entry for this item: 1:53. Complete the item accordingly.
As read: 5:27
